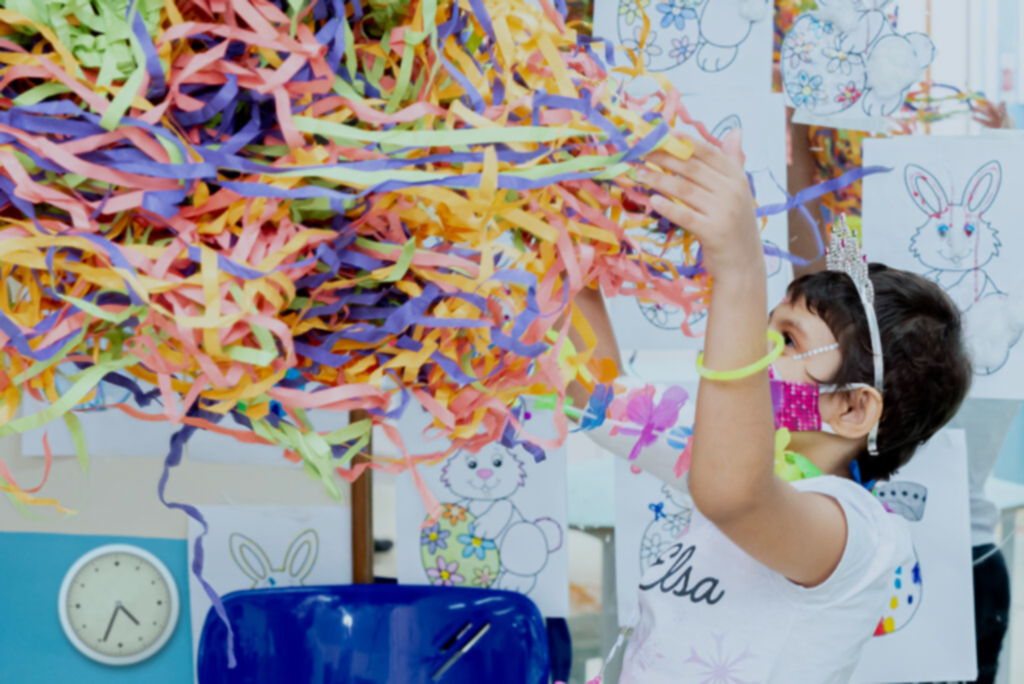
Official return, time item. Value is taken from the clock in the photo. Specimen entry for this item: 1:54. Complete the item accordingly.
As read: 4:34
